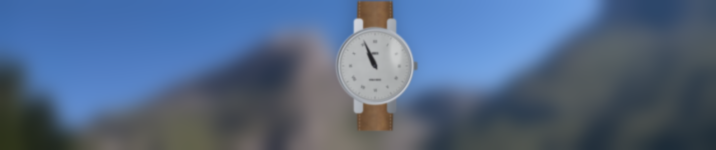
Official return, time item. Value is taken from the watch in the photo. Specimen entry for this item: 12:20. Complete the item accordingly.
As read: 10:56
